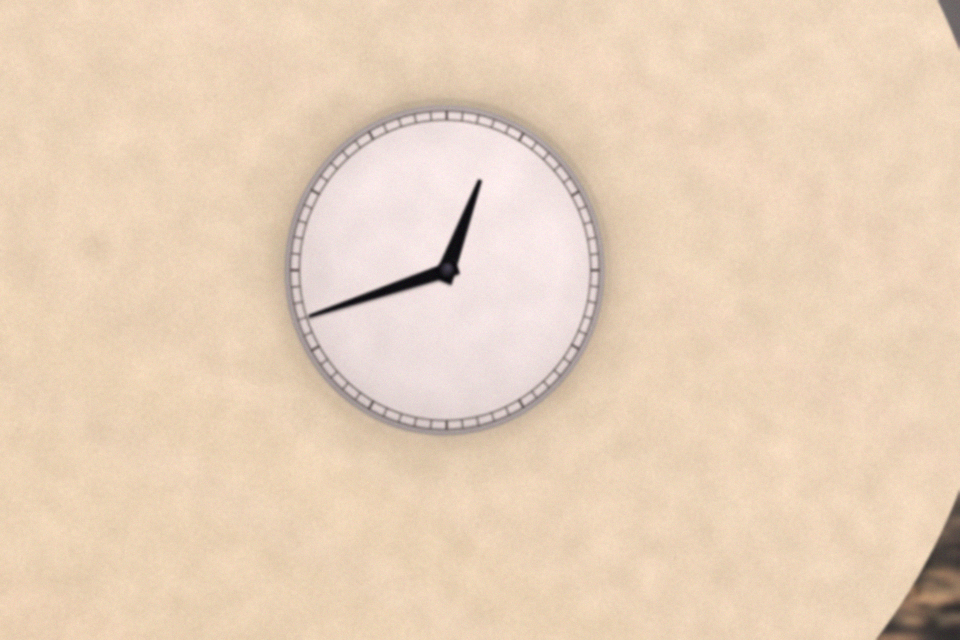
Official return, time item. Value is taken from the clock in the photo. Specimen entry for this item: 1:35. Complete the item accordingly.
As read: 12:42
